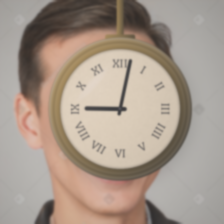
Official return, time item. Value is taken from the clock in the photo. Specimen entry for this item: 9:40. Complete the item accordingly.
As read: 9:02
